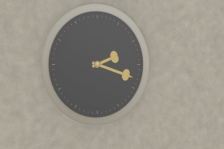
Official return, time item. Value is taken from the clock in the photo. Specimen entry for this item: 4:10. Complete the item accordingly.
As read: 2:18
